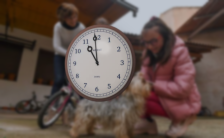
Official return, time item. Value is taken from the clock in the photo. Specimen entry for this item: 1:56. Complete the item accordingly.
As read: 10:59
